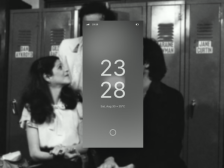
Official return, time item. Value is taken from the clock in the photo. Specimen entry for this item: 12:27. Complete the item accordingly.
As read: 23:28
